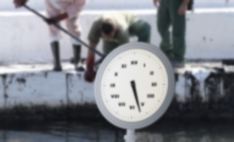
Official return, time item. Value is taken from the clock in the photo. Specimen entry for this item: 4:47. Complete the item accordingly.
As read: 5:27
